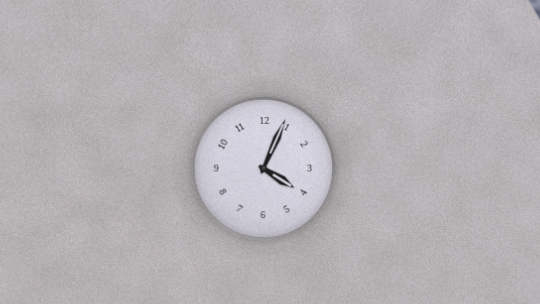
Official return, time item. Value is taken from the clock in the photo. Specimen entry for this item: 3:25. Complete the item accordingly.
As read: 4:04
